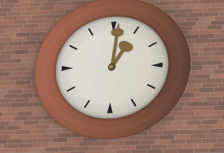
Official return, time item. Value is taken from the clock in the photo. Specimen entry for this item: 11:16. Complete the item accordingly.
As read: 1:01
